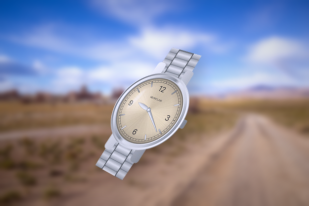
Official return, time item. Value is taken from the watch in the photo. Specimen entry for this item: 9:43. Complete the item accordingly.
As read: 9:21
